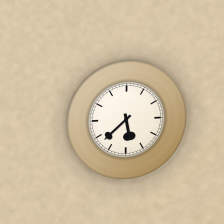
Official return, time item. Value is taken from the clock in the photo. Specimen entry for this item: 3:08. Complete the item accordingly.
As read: 5:38
